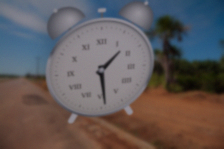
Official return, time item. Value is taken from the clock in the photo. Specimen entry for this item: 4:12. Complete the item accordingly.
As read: 1:29
